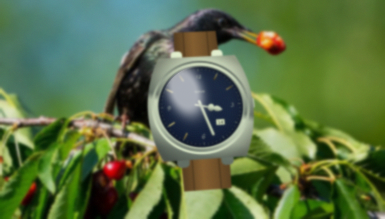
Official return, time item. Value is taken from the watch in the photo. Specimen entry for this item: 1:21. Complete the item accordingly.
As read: 3:27
